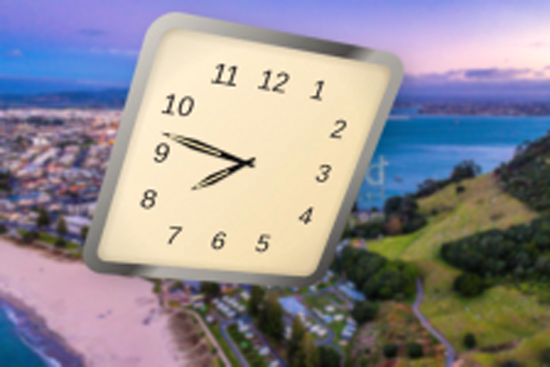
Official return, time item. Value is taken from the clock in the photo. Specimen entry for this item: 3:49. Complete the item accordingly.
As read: 7:47
